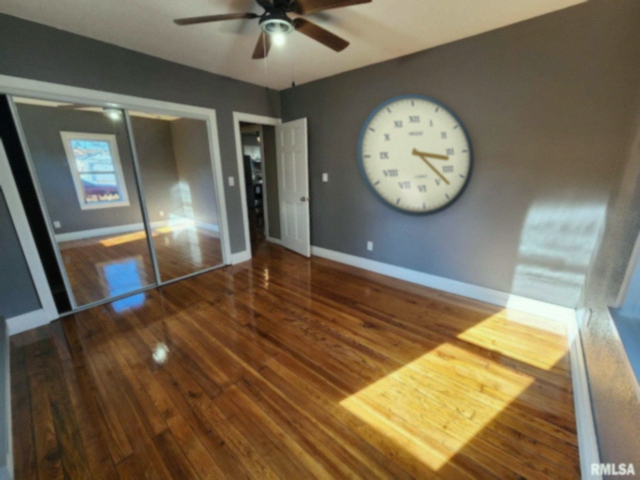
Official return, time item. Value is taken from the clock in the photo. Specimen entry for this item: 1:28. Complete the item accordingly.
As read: 3:23
